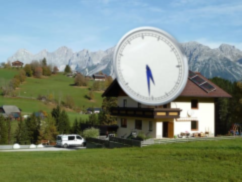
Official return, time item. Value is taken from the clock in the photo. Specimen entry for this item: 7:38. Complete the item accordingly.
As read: 5:31
